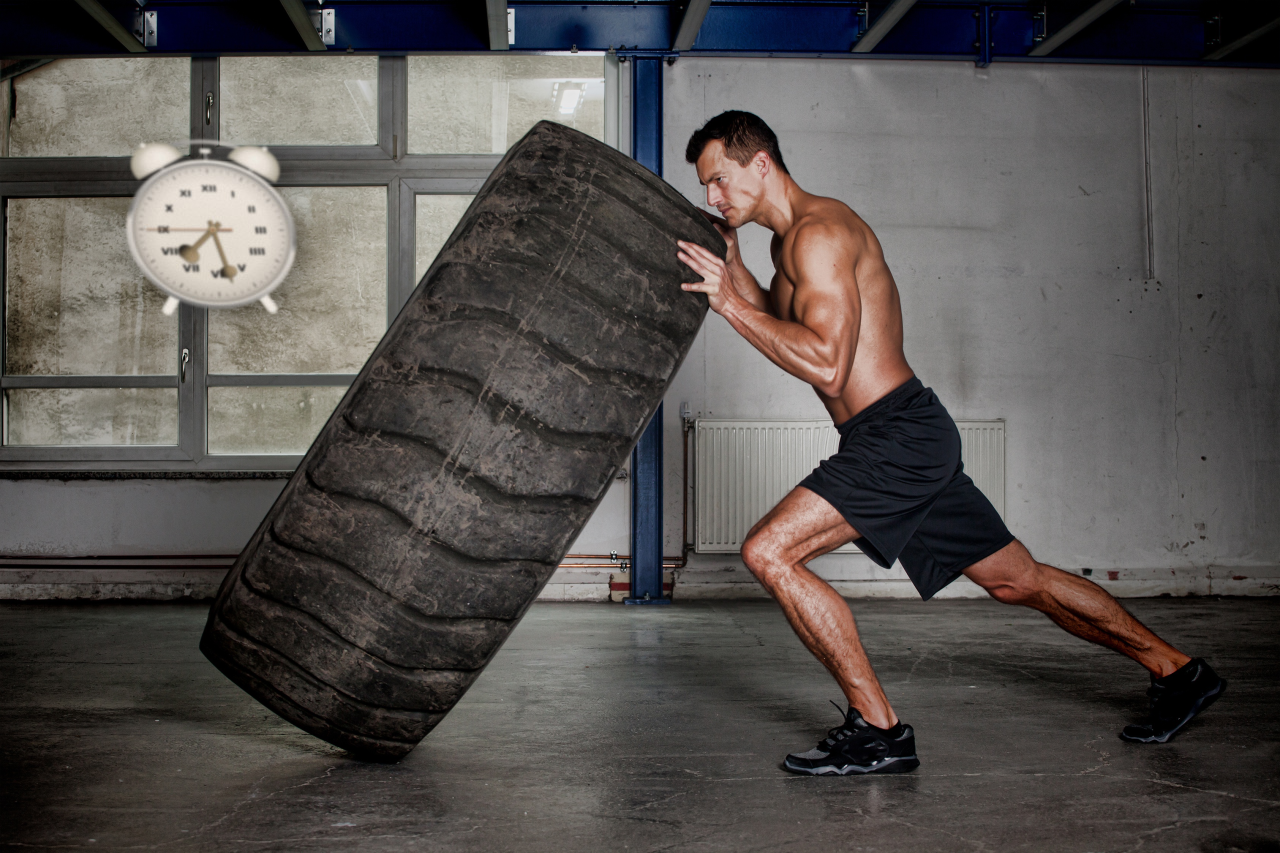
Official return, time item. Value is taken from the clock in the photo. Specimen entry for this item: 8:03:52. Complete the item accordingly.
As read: 7:27:45
